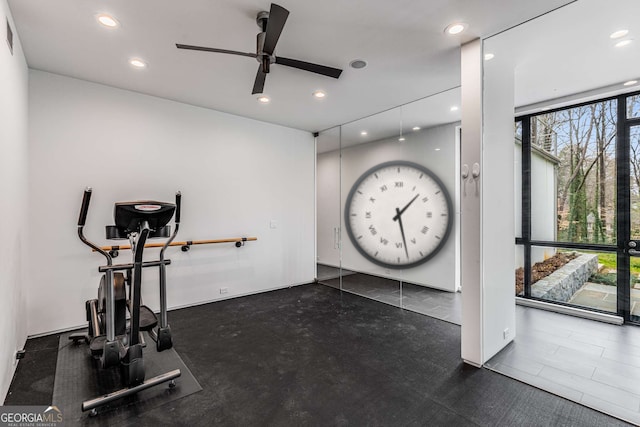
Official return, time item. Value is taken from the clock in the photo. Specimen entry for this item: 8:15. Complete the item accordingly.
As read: 1:28
